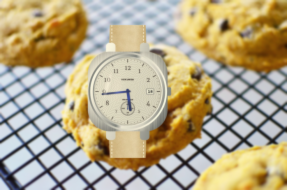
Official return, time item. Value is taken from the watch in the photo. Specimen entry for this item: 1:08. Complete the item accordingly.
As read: 5:44
